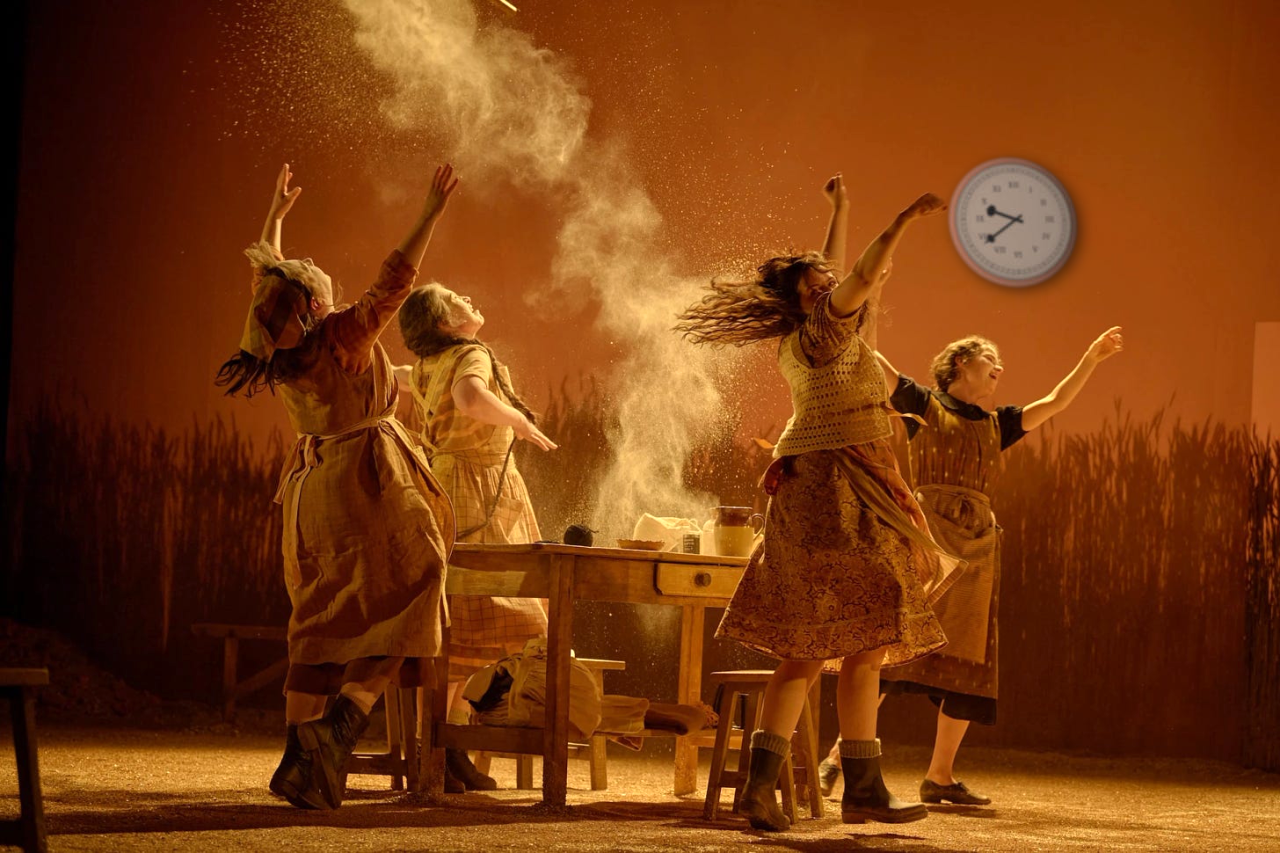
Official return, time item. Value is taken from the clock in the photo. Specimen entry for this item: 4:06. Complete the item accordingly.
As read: 9:39
